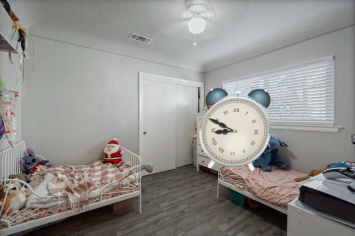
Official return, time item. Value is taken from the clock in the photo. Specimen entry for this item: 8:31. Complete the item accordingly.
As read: 8:49
